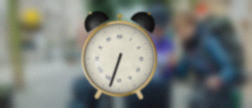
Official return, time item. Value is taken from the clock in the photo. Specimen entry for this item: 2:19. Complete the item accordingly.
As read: 6:33
